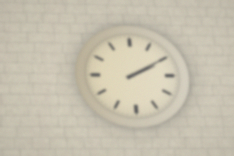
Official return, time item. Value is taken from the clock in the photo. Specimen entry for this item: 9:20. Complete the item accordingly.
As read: 2:10
